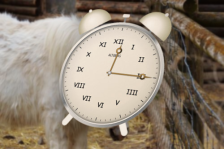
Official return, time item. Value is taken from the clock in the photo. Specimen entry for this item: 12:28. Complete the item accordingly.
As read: 12:15
